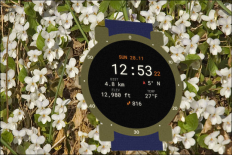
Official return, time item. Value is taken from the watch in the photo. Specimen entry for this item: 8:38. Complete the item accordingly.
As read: 12:53
